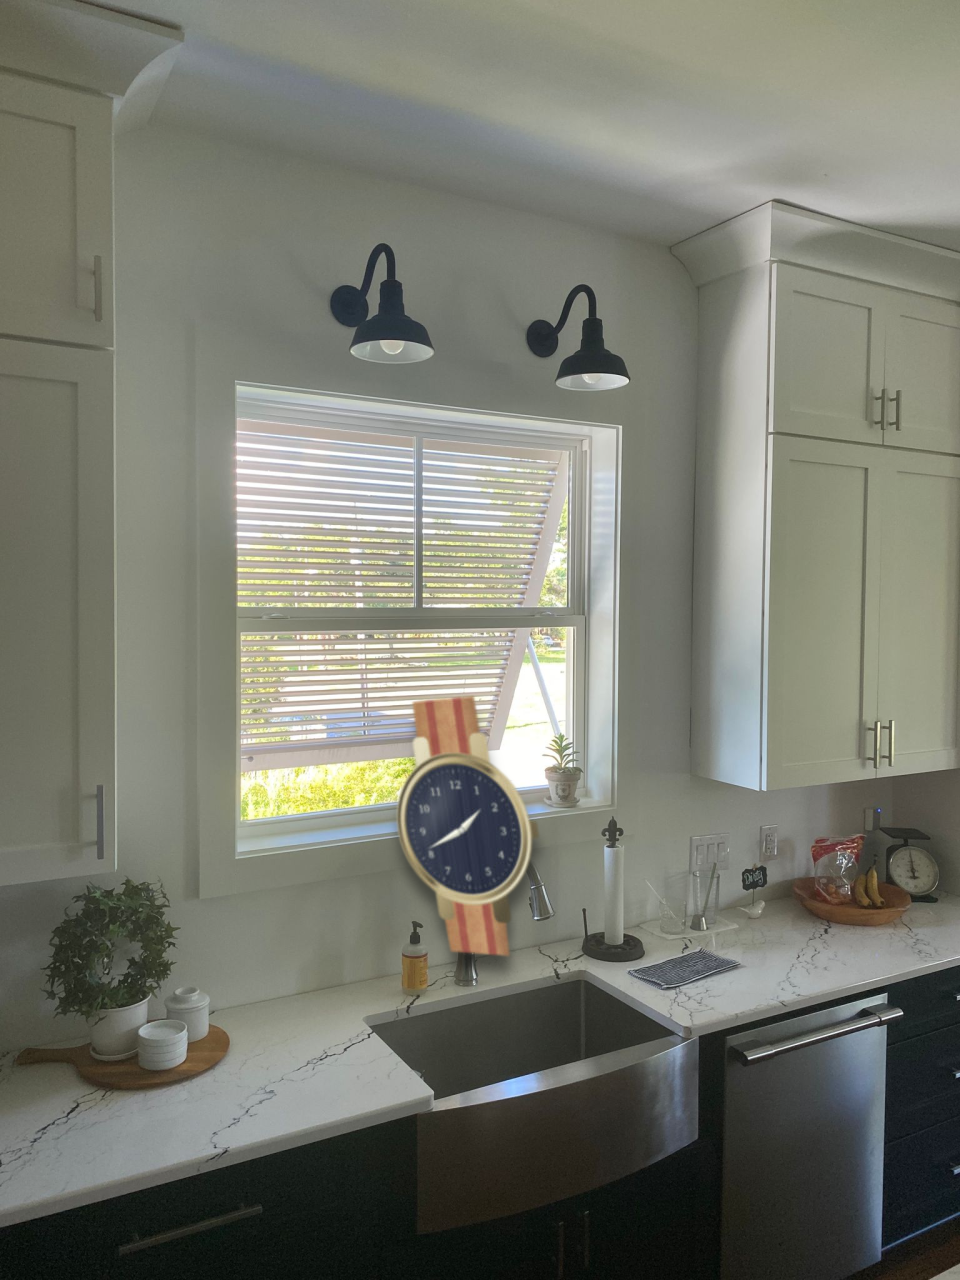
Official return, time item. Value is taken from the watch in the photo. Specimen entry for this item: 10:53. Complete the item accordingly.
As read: 1:41
